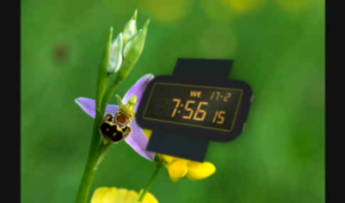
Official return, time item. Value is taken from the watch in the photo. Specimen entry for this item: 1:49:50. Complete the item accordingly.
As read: 7:56:15
